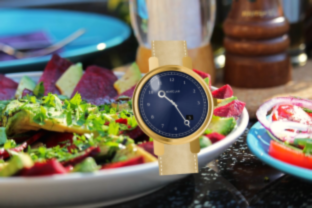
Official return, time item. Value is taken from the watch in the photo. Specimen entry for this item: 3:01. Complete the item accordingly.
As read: 10:25
